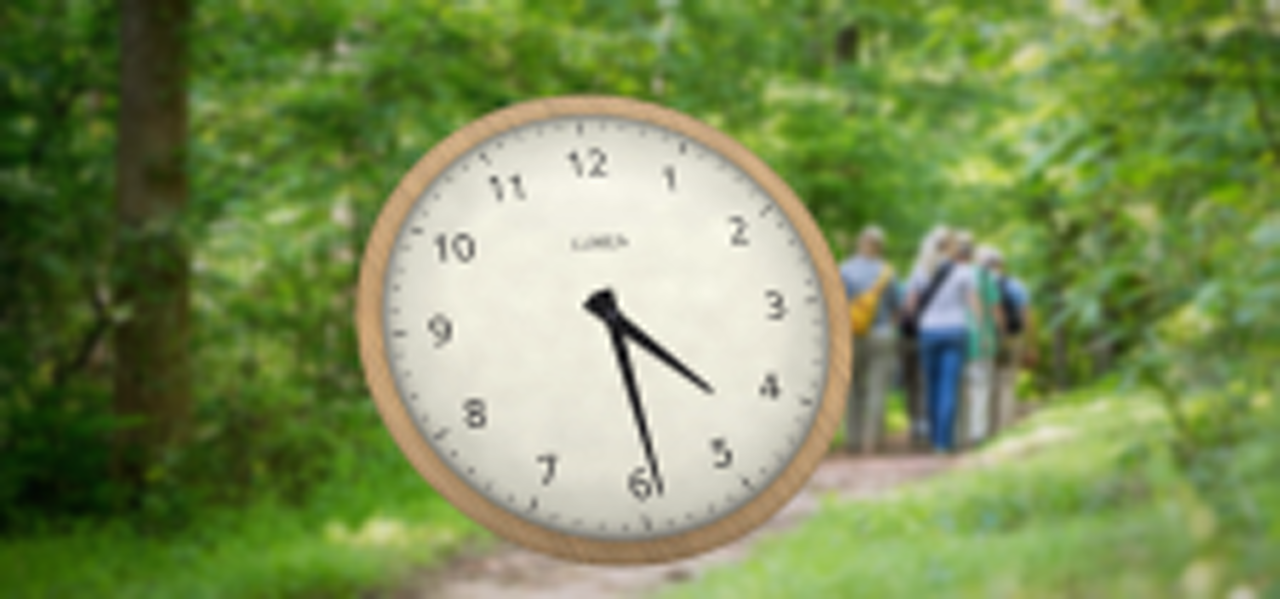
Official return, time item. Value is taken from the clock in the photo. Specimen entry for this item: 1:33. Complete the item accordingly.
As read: 4:29
